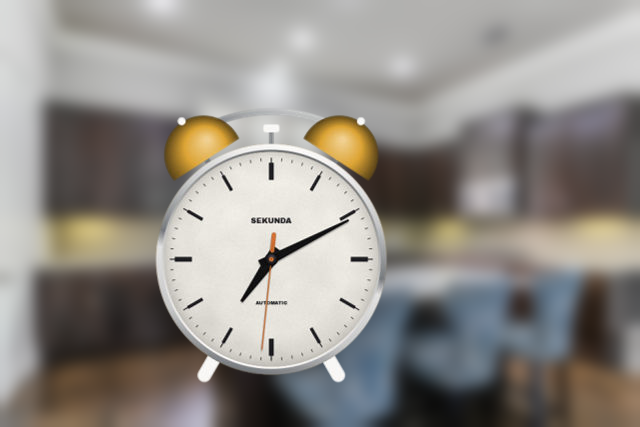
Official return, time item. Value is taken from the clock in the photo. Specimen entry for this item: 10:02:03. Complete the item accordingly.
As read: 7:10:31
